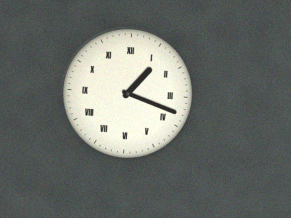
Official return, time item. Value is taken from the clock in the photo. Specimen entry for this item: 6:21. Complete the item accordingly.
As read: 1:18
